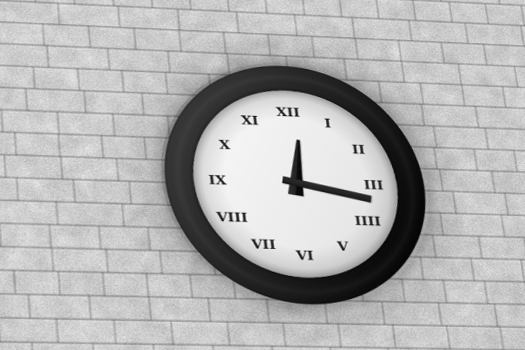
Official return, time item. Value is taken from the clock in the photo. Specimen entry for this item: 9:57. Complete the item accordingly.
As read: 12:17
